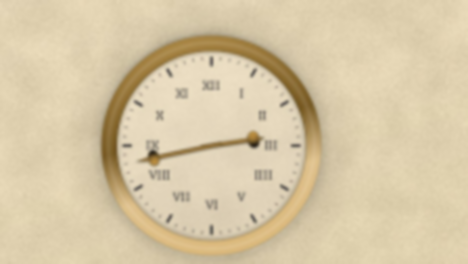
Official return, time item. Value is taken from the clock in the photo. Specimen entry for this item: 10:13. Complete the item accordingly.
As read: 2:43
